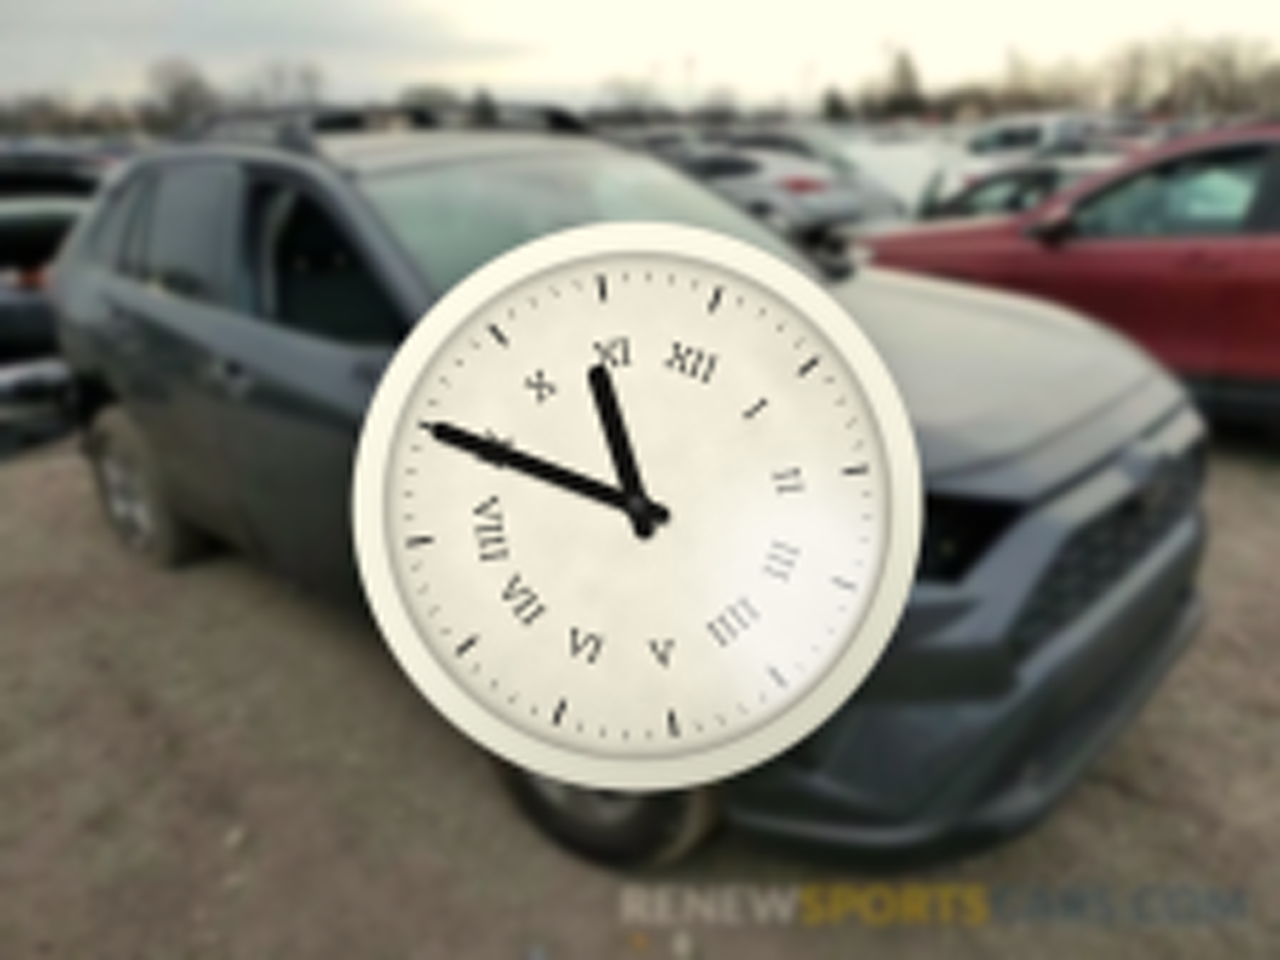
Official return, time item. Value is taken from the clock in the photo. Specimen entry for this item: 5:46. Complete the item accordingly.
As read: 10:45
